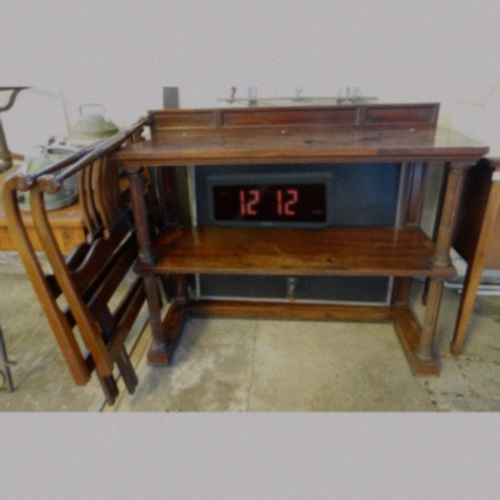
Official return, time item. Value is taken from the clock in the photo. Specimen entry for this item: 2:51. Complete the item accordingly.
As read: 12:12
